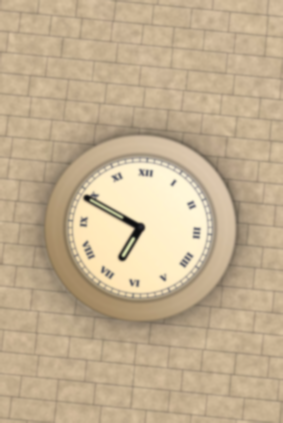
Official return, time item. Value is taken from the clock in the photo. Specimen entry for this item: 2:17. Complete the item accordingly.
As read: 6:49
